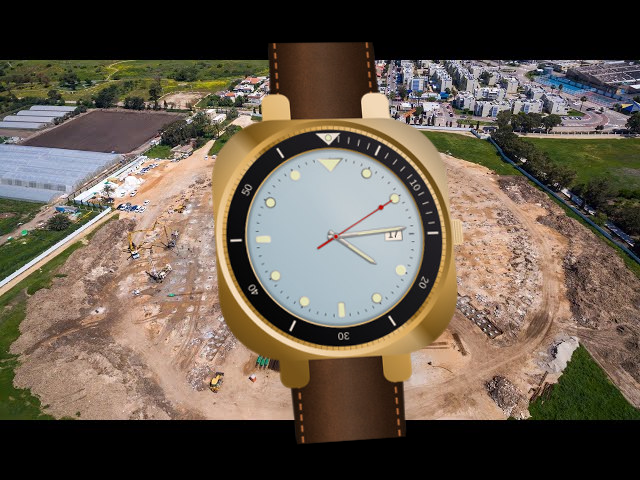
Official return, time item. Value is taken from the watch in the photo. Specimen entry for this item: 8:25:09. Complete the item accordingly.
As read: 4:14:10
